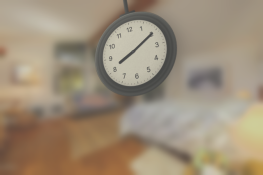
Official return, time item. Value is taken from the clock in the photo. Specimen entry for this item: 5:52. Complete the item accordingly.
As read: 8:10
